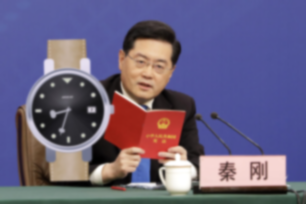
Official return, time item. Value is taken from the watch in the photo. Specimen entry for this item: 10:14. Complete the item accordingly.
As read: 8:33
